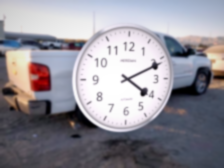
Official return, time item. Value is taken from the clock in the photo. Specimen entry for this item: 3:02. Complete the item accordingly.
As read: 4:11
